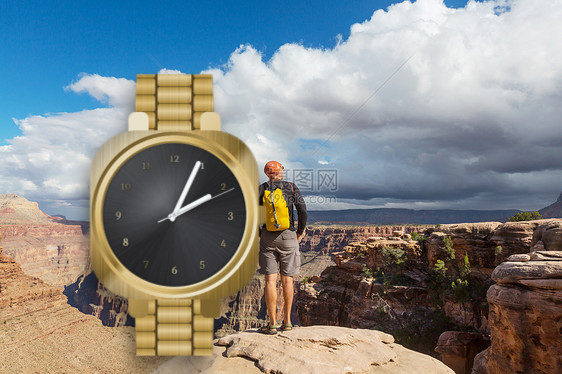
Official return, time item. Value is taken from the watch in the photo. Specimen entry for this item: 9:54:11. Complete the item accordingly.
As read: 2:04:11
